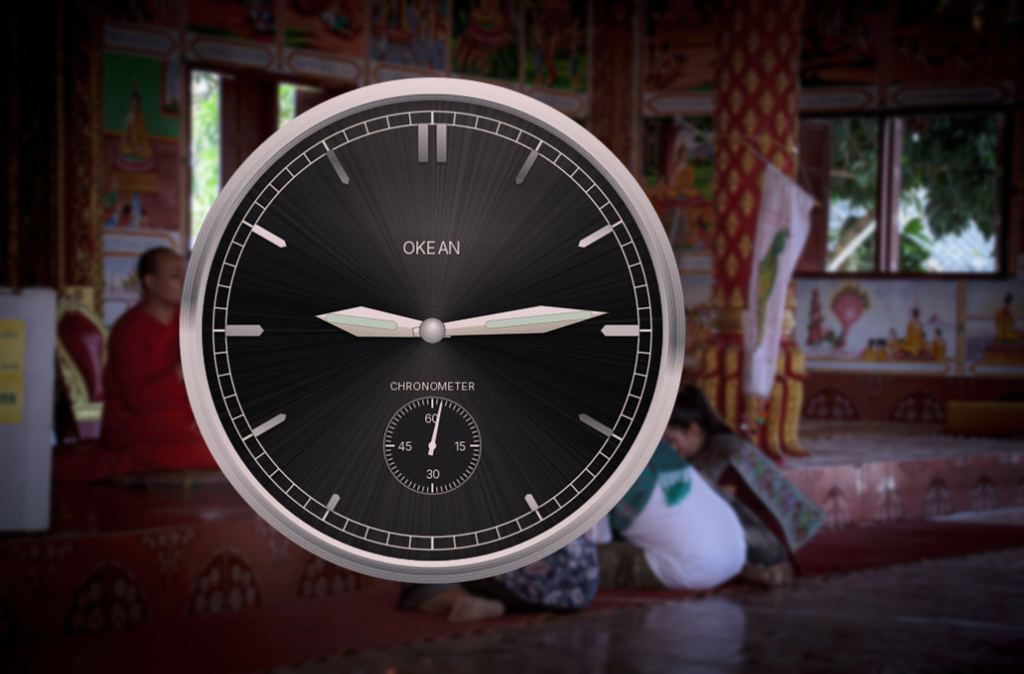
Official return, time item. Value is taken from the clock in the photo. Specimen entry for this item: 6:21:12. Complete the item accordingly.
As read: 9:14:02
